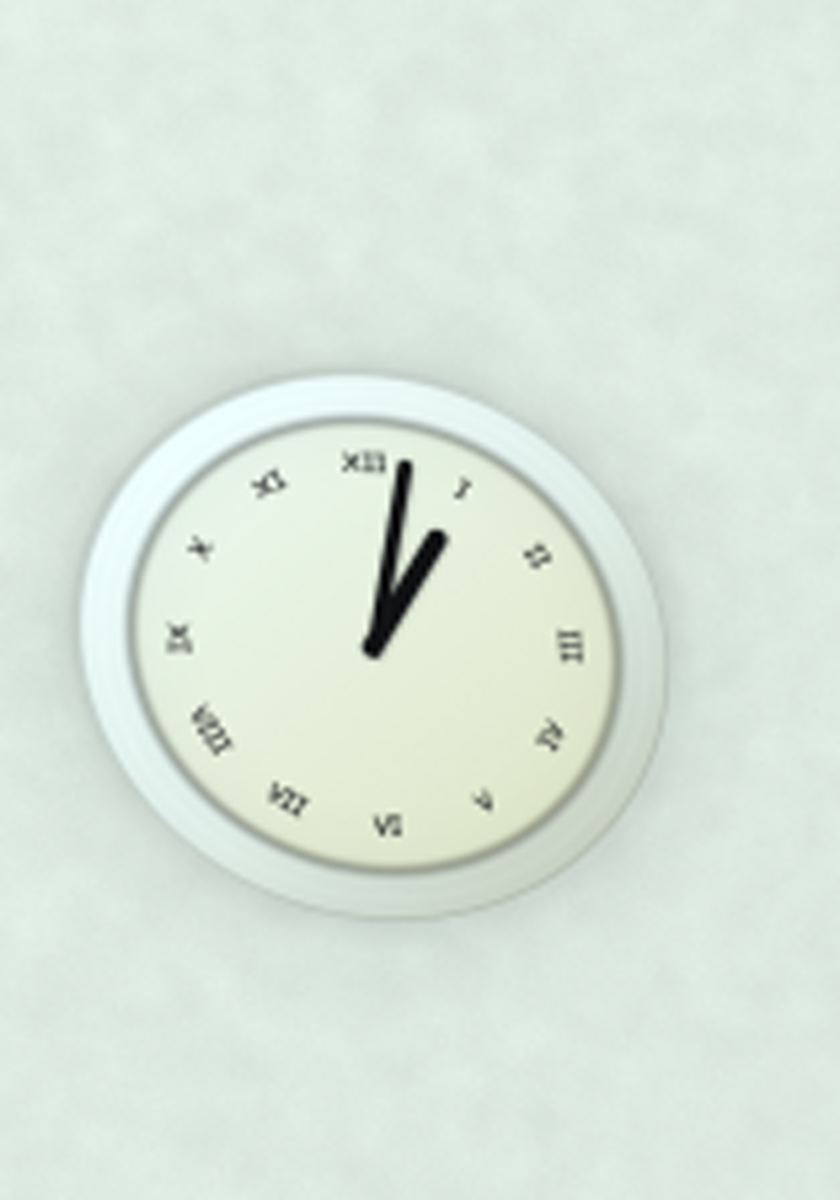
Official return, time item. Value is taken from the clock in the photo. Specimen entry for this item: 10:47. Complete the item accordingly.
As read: 1:02
